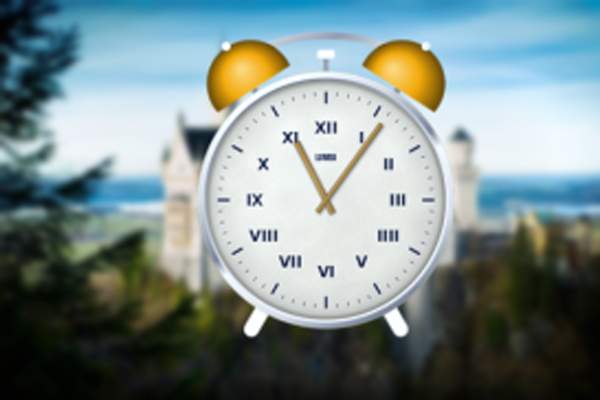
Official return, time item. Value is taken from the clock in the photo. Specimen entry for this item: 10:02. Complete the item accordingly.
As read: 11:06
